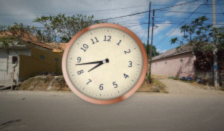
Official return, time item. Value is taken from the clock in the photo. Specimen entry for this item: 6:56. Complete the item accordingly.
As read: 7:43
